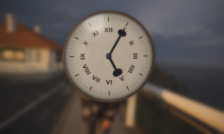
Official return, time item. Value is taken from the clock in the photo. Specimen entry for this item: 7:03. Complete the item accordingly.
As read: 5:05
